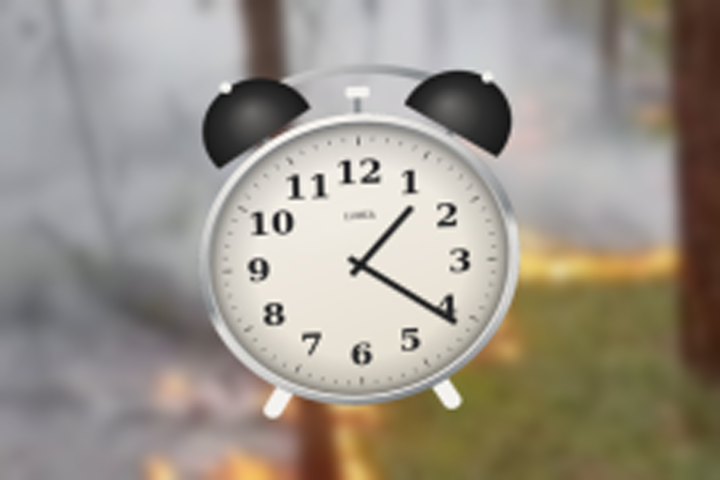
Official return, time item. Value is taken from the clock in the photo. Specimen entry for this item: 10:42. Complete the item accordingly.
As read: 1:21
